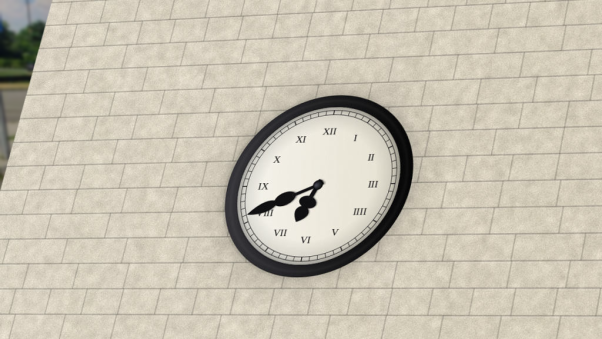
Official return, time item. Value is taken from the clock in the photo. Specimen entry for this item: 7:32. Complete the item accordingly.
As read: 6:41
